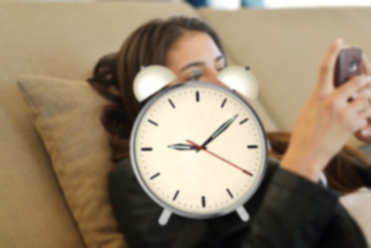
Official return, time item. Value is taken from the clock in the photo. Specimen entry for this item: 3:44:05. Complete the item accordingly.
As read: 9:08:20
